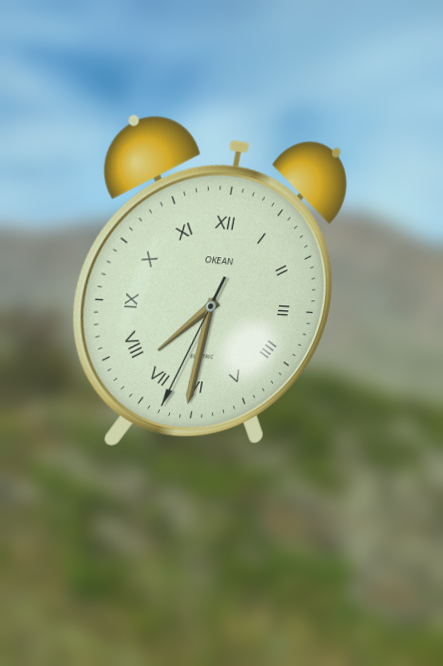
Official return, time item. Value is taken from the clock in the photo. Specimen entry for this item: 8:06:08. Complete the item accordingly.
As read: 7:30:33
